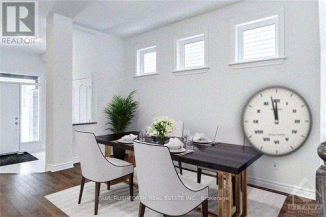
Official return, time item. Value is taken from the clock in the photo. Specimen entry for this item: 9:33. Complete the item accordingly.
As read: 11:58
